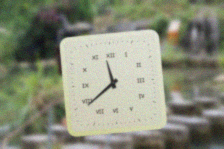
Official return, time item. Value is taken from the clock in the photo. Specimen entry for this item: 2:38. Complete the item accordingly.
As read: 11:39
